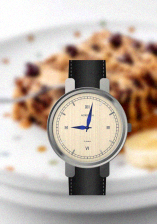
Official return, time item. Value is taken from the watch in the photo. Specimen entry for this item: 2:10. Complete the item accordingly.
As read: 9:02
